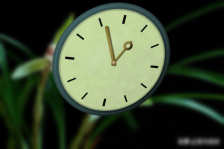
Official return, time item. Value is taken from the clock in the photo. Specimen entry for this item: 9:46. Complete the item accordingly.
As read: 12:56
